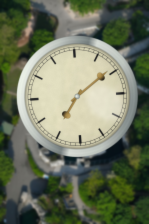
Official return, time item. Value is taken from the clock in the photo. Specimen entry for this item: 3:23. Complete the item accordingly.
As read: 7:09
